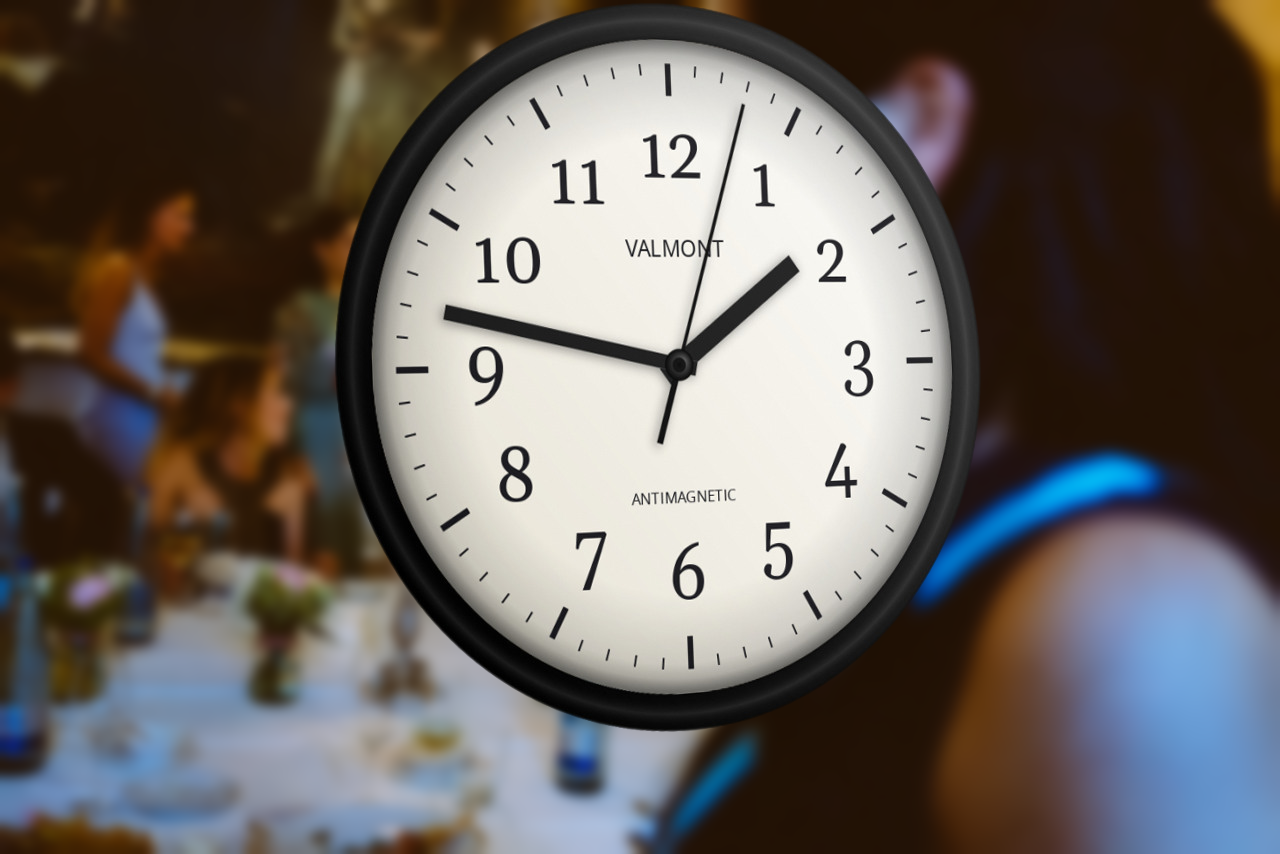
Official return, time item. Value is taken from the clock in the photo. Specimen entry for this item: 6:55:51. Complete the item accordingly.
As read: 1:47:03
